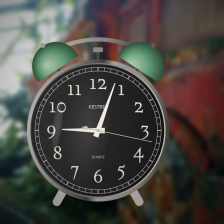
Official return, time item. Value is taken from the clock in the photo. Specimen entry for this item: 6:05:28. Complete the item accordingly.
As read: 9:03:17
